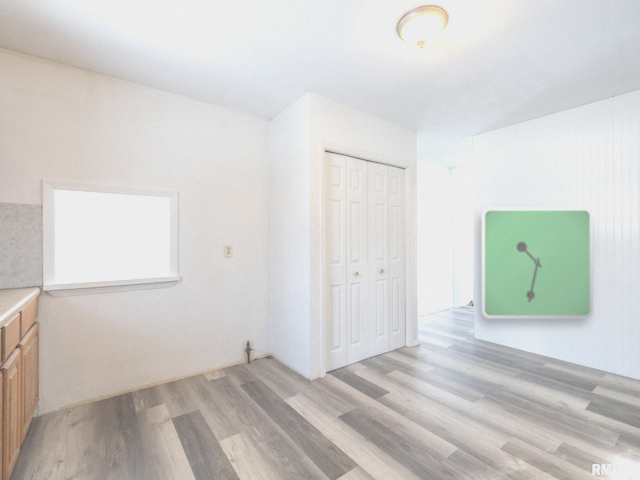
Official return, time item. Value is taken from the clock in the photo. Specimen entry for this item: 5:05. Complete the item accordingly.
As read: 10:32
